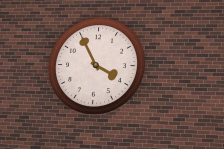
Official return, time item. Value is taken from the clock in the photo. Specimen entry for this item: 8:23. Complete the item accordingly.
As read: 3:55
